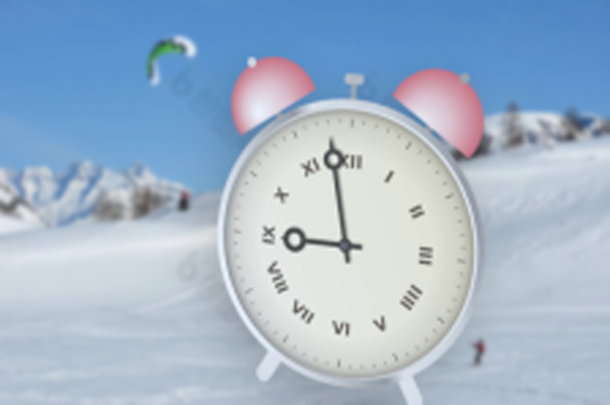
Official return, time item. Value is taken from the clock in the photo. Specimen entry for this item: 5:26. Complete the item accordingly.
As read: 8:58
